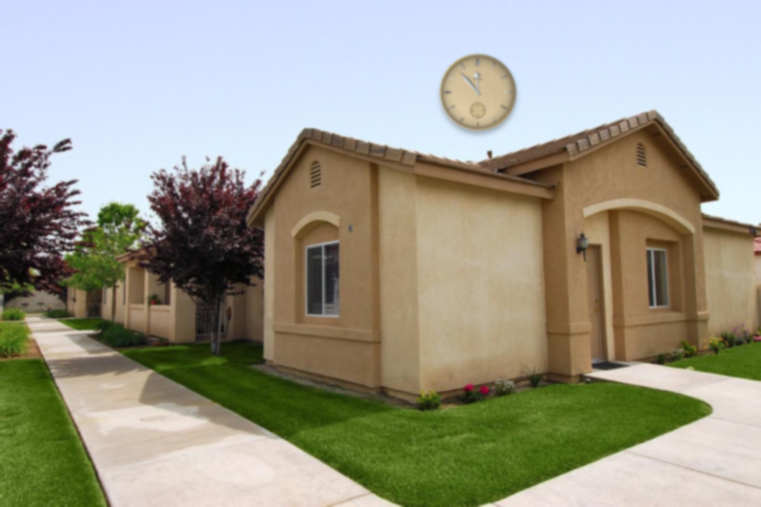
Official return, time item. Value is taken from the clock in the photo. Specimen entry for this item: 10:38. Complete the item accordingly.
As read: 11:53
